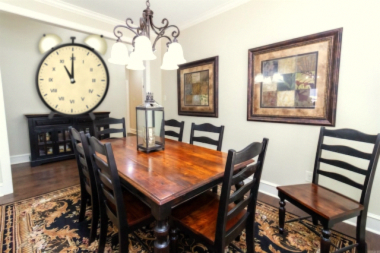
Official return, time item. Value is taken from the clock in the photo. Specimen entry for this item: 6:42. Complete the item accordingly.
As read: 11:00
